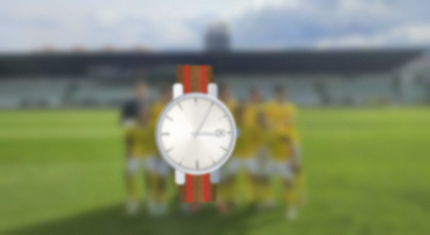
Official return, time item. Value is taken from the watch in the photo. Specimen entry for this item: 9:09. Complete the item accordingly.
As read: 3:05
